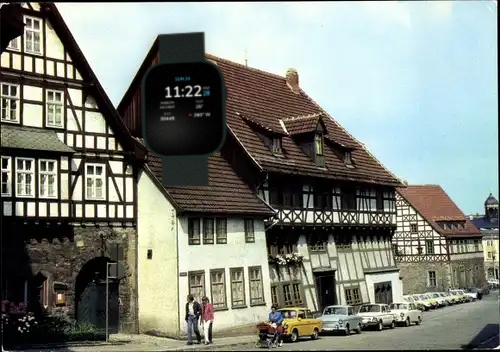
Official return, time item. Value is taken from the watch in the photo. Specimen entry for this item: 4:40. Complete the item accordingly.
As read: 11:22
